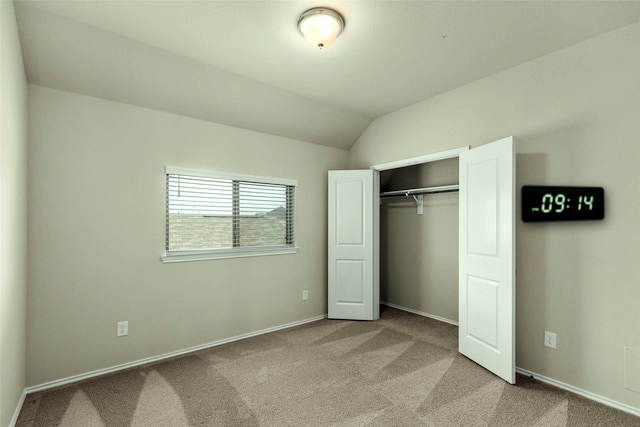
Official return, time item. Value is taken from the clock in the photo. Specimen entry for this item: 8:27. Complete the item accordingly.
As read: 9:14
